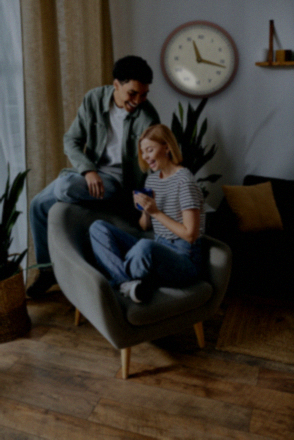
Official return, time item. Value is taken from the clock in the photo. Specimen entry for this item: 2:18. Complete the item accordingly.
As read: 11:17
